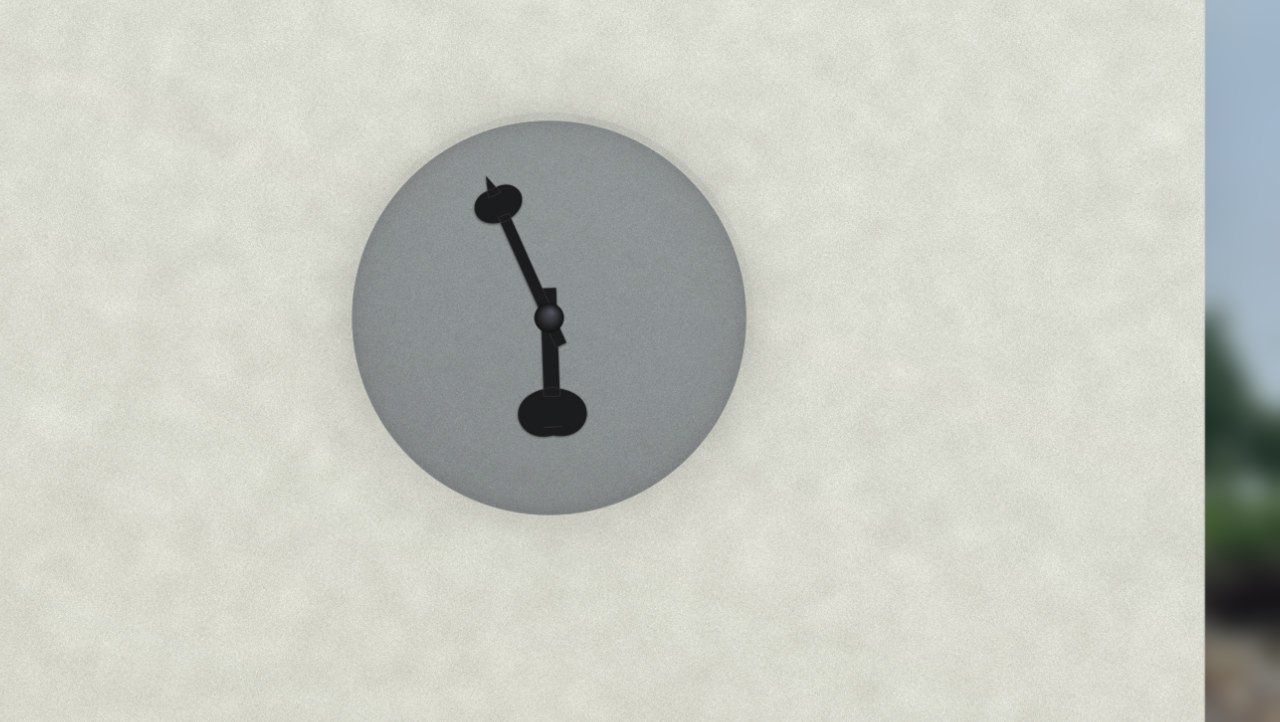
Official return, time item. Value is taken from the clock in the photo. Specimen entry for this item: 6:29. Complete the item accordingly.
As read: 5:56
